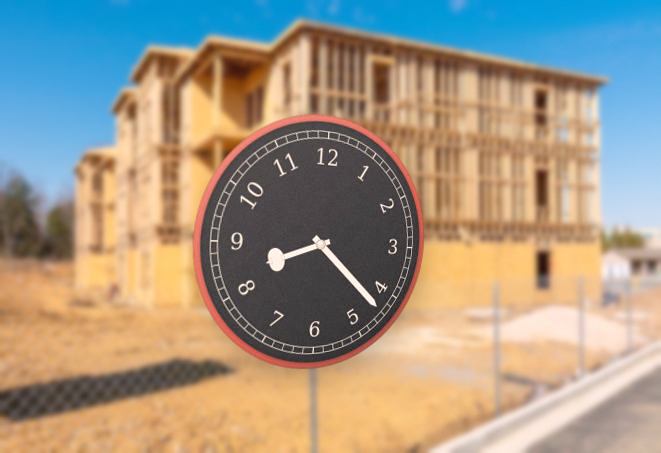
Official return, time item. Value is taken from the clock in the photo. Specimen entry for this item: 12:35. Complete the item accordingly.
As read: 8:22
